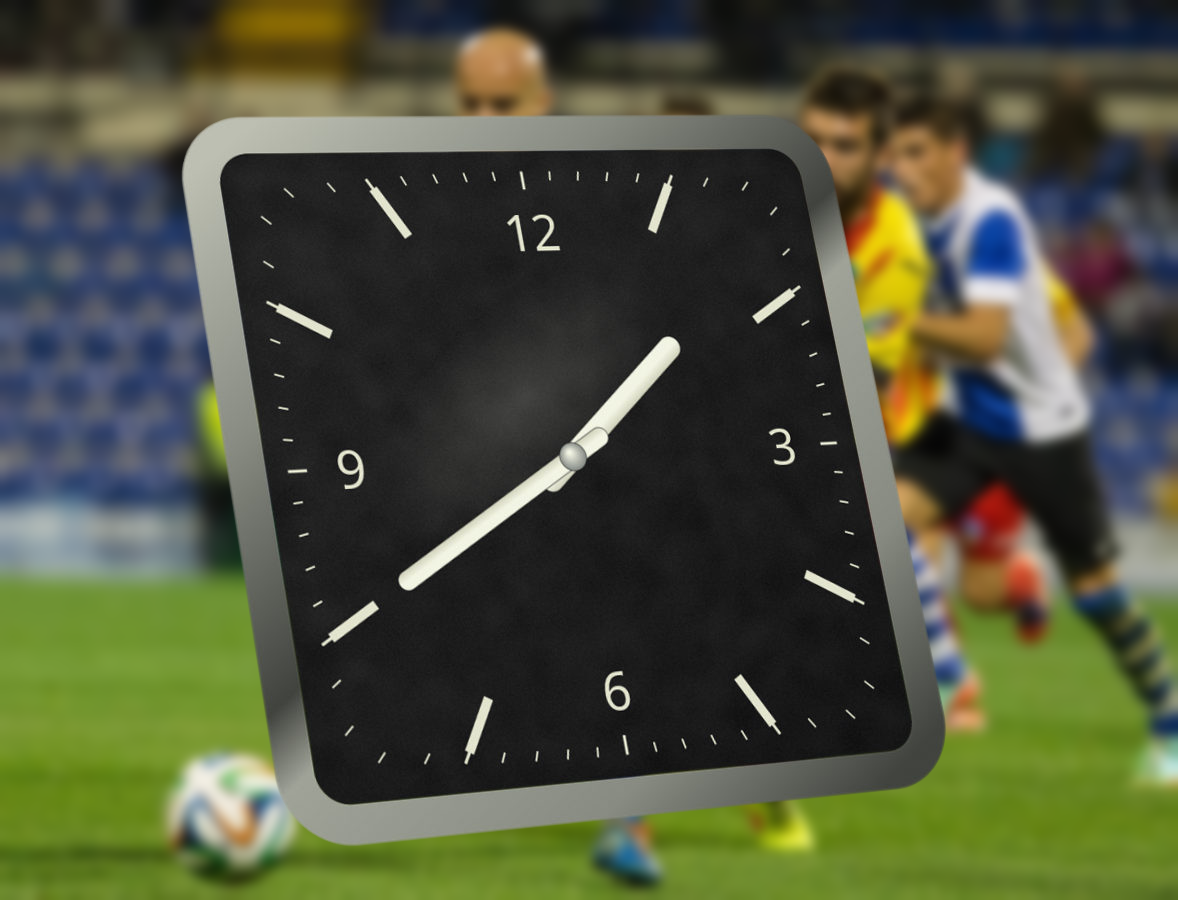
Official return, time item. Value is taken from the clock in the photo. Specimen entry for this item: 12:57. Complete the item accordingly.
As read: 1:40
